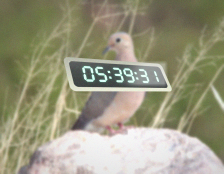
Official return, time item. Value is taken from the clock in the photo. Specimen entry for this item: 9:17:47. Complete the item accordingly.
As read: 5:39:31
